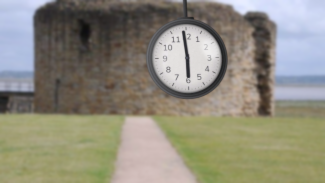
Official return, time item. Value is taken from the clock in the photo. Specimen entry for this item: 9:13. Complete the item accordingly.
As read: 5:59
